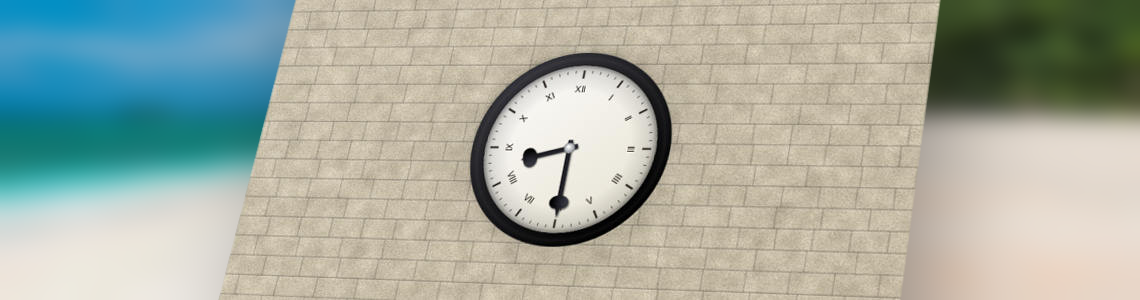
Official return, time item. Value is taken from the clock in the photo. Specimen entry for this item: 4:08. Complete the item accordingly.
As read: 8:30
